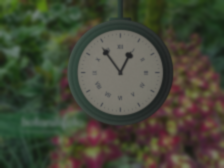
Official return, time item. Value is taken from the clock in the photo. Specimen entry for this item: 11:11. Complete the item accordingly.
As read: 12:54
